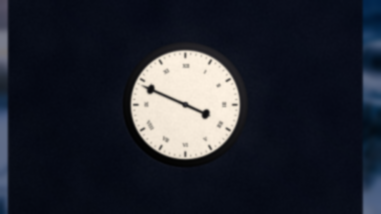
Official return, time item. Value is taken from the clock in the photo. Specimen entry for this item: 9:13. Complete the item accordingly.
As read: 3:49
